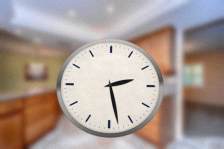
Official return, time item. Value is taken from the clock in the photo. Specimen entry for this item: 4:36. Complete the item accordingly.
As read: 2:28
